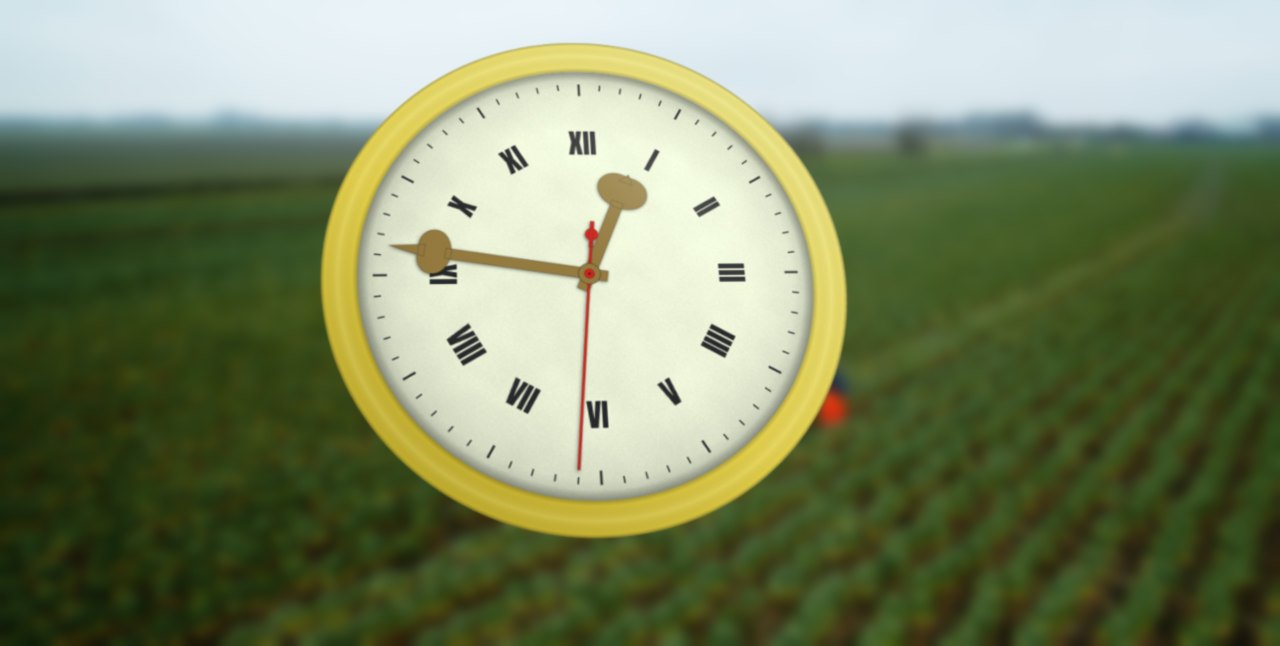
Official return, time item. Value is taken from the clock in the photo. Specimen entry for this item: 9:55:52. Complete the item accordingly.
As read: 12:46:31
